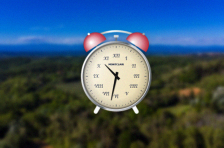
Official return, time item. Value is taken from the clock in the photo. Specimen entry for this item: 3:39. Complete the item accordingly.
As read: 10:32
